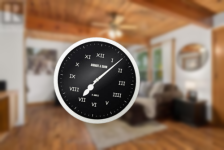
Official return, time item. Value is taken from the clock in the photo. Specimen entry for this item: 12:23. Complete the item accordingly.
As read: 7:07
